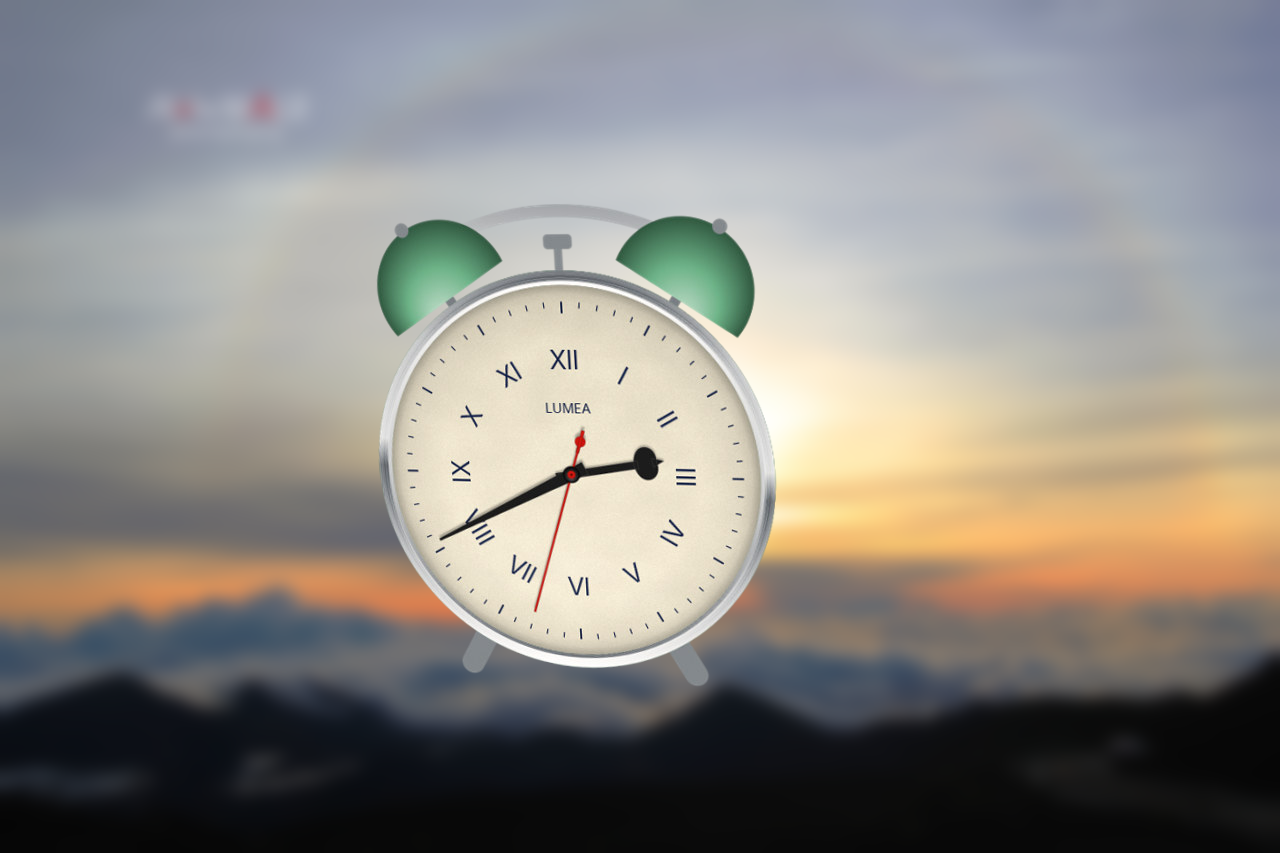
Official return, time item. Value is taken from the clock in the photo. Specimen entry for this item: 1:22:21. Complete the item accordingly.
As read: 2:40:33
